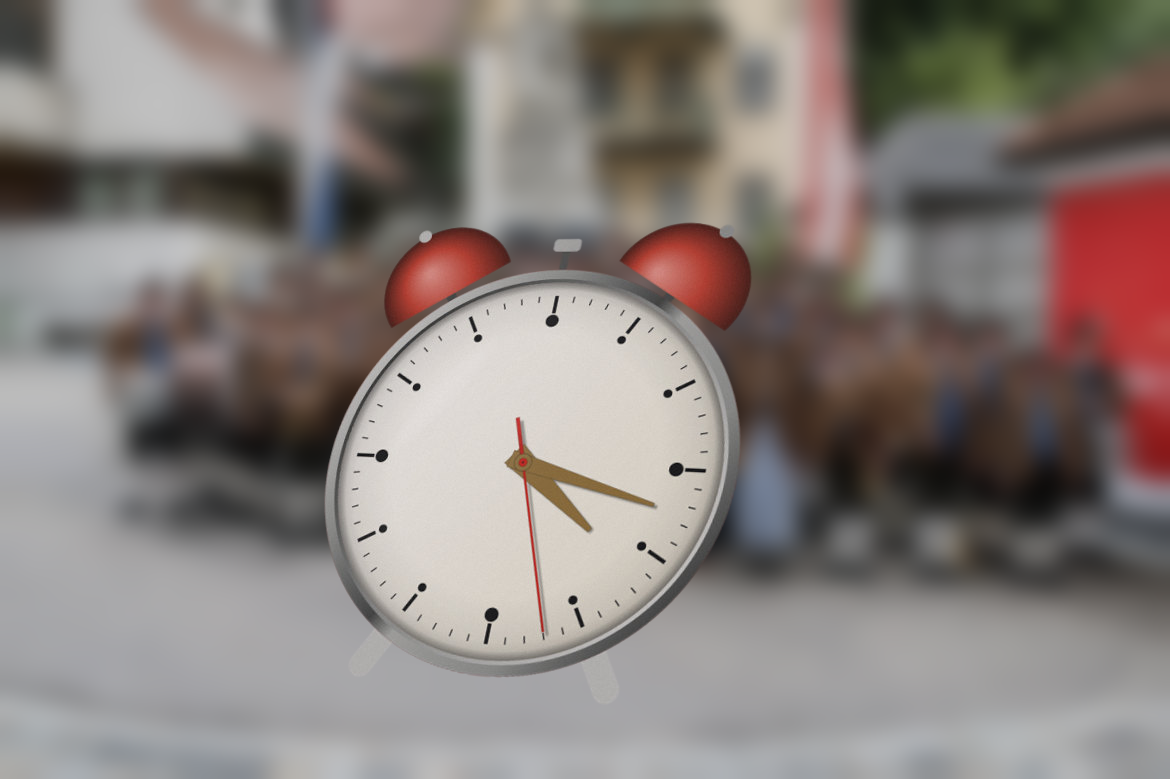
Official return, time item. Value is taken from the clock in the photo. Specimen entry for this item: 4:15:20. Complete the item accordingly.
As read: 4:17:27
